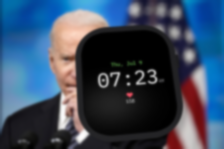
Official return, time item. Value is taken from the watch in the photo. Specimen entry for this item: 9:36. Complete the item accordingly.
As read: 7:23
